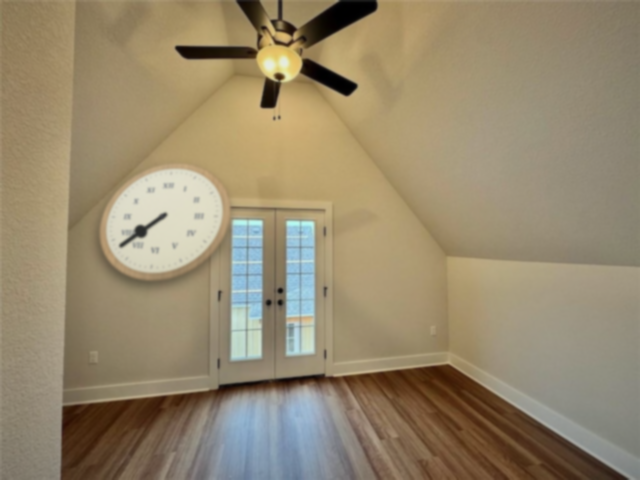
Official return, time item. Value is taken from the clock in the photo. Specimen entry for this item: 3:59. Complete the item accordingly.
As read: 7:38
